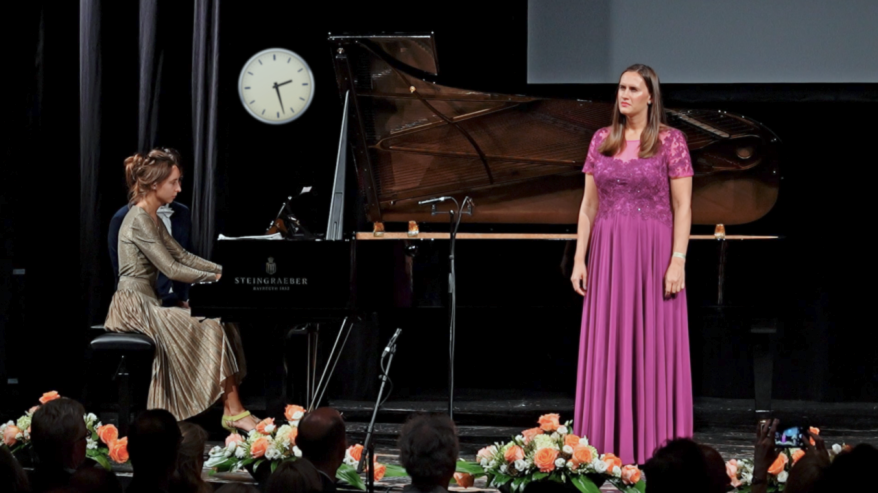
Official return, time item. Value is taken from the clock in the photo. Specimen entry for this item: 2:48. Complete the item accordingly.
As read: 2:28
